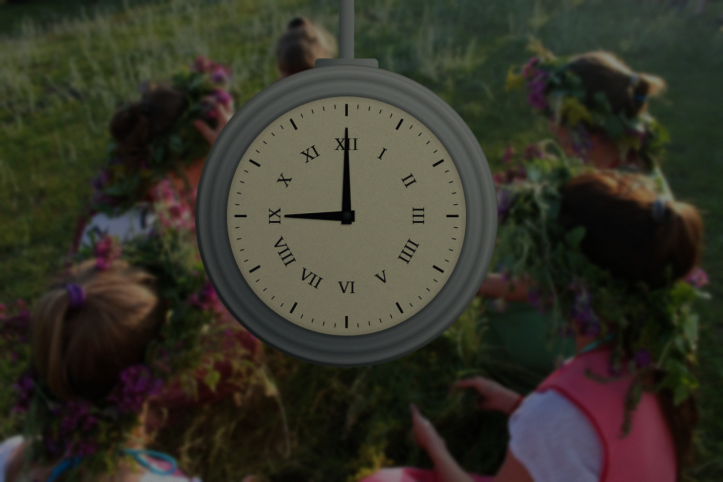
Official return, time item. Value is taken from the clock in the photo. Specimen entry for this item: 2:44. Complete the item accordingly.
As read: 9:00
